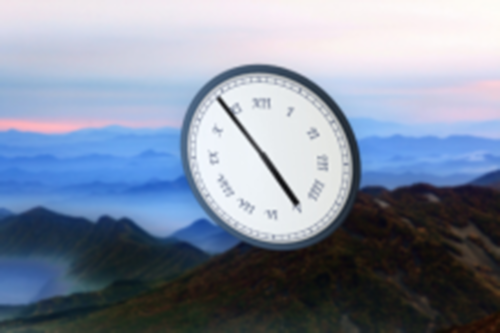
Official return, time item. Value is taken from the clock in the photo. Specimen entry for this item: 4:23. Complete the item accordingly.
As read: 4:54
